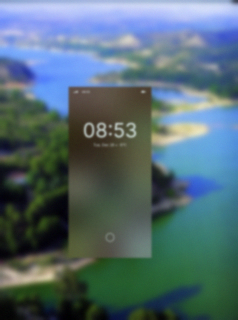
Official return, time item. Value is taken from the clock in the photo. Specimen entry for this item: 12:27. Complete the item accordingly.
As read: 8:53
